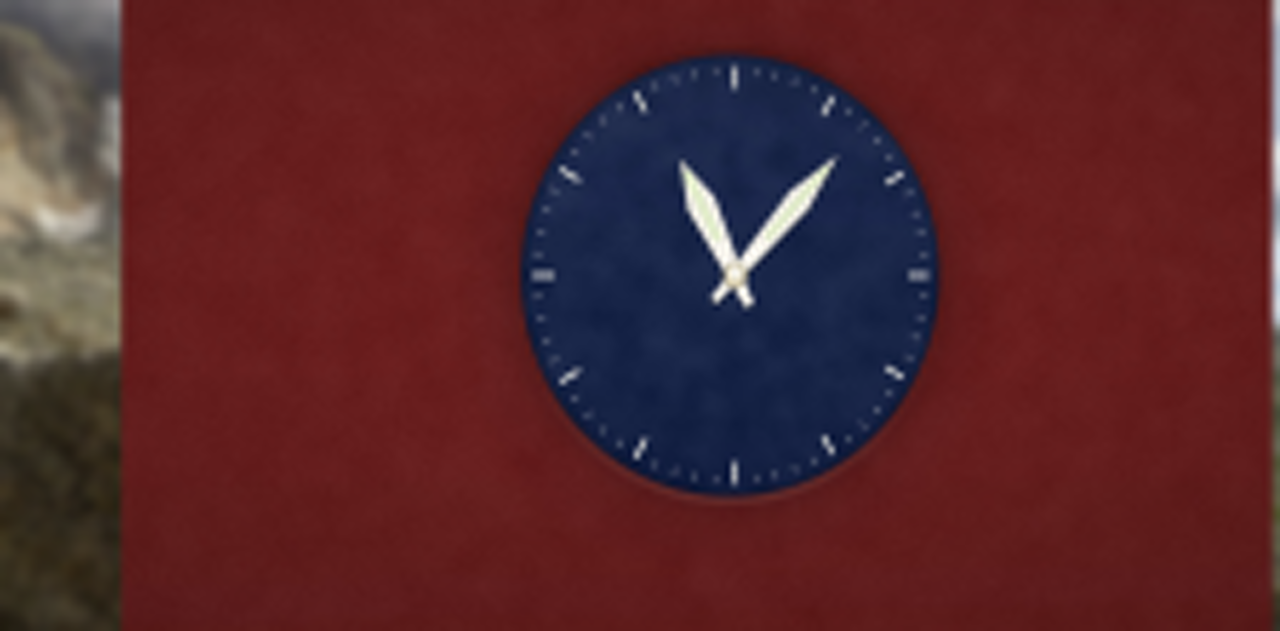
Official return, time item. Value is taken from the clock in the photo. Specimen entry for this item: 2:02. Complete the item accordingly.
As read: 11:07
